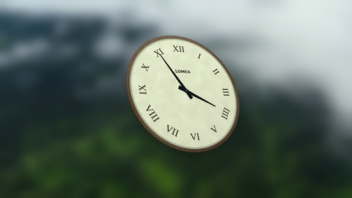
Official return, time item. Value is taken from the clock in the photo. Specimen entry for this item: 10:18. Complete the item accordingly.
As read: 3:55
